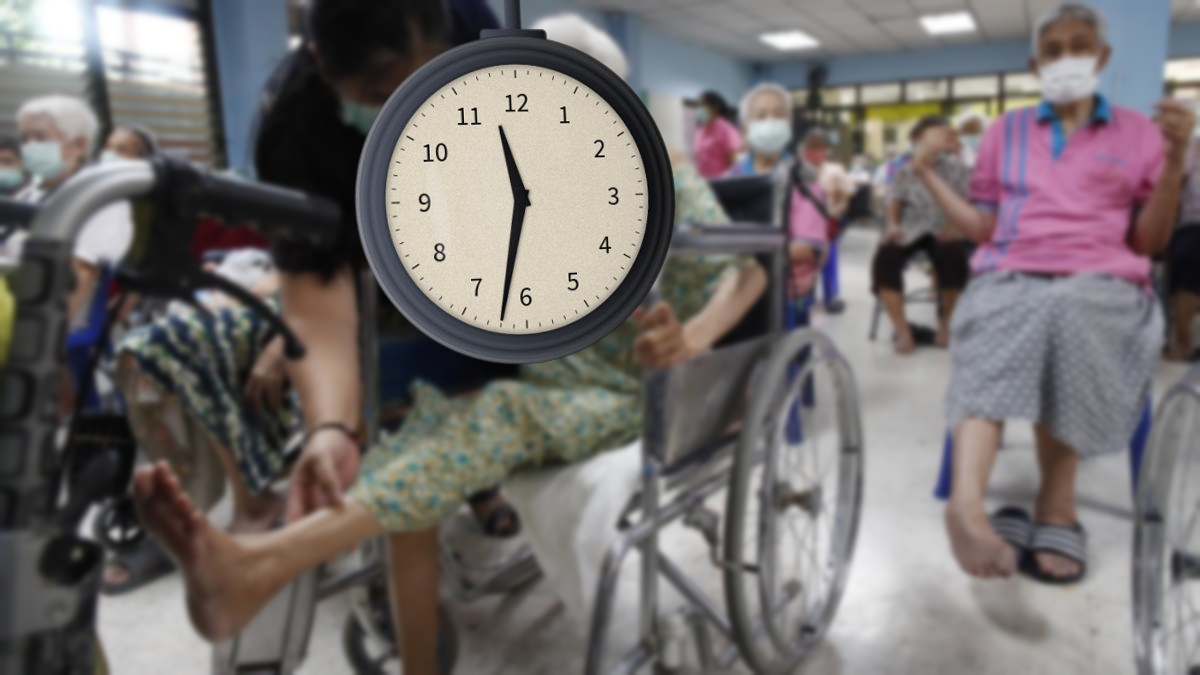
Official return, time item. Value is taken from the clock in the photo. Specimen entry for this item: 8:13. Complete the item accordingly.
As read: 11:32
